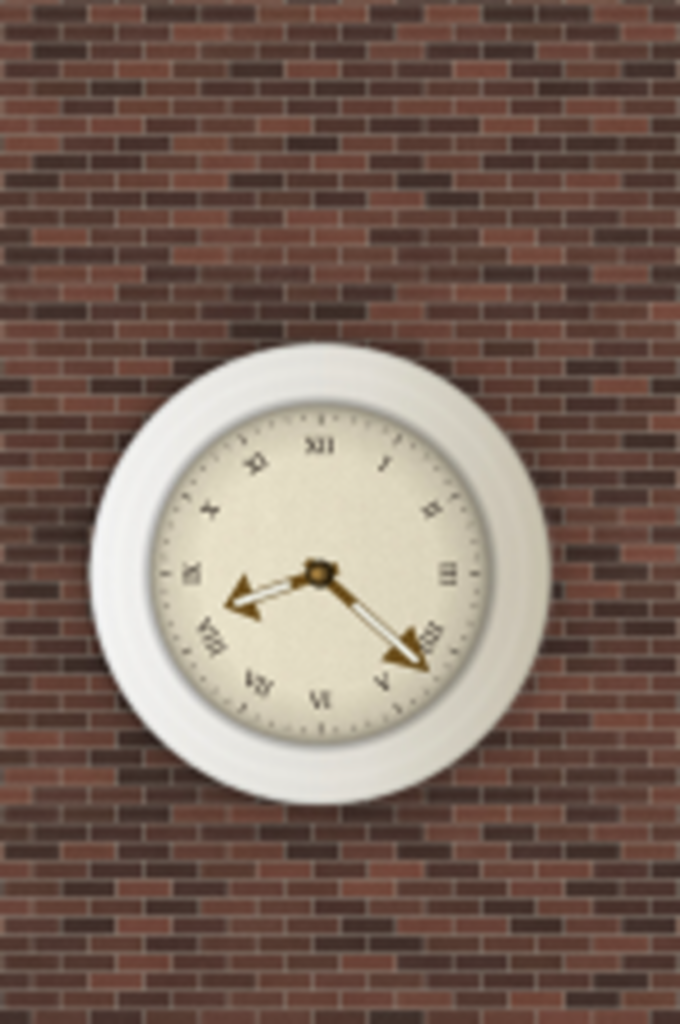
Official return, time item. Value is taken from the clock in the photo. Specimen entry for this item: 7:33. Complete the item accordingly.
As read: 8:22
